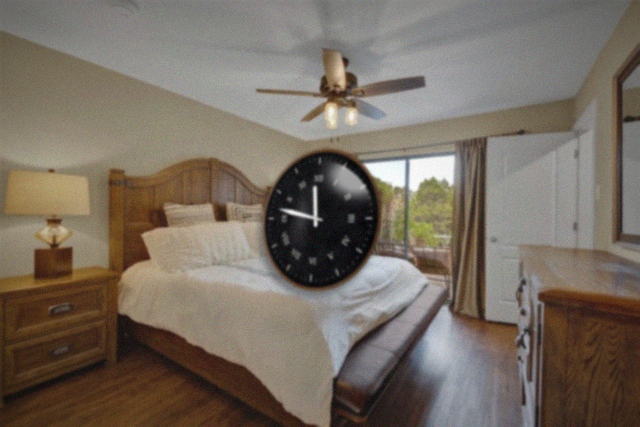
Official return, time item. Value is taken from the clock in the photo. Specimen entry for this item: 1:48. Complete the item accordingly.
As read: 11:47
